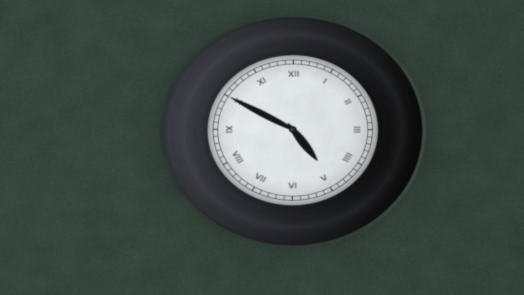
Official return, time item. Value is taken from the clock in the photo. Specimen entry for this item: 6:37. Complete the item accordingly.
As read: 4:50
